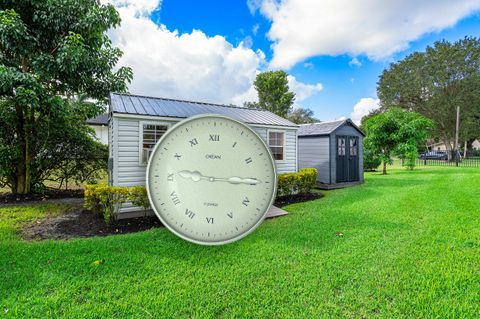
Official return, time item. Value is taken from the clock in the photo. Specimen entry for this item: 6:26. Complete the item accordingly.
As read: 9:15
